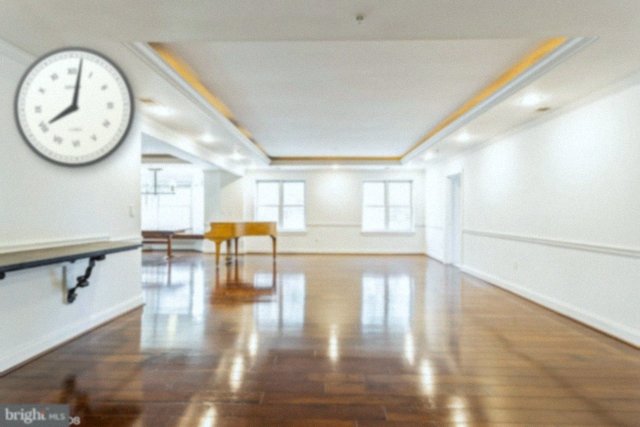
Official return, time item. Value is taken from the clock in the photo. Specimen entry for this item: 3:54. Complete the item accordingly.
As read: 8:02
